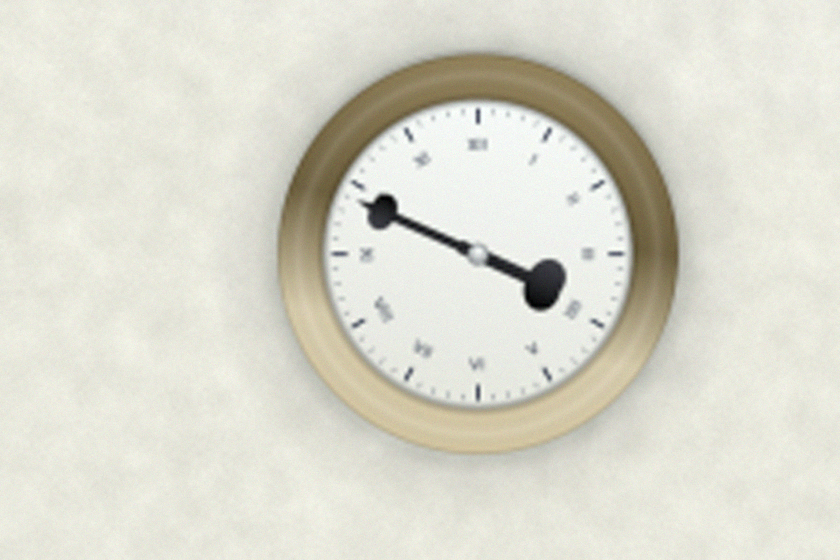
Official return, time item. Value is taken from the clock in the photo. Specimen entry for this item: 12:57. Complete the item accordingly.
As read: 3:49
